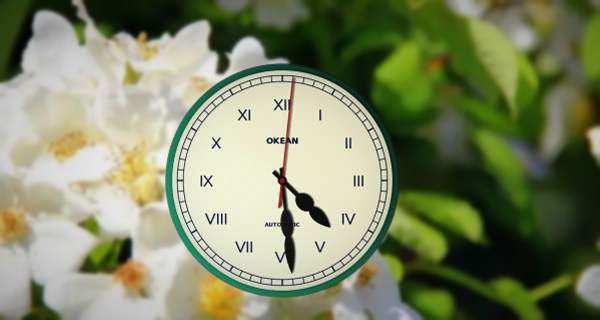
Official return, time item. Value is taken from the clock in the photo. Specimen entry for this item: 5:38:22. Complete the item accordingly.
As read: 4:29:01
